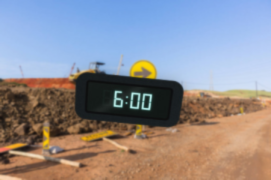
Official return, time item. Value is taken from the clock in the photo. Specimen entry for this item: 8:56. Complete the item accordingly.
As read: 6:00
